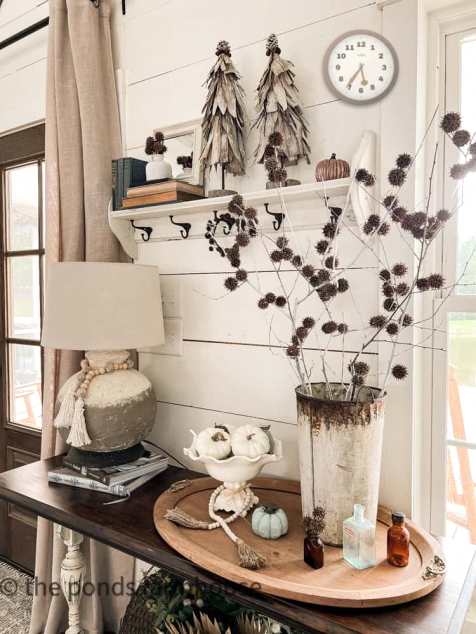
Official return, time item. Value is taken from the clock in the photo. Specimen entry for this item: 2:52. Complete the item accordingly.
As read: 5:36
